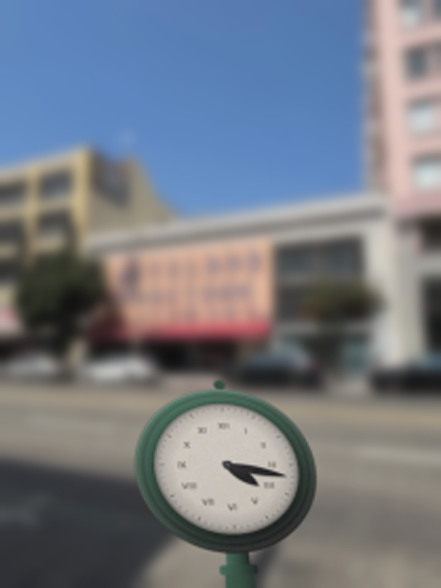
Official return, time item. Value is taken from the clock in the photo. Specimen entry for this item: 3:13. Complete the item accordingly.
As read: 4:17
